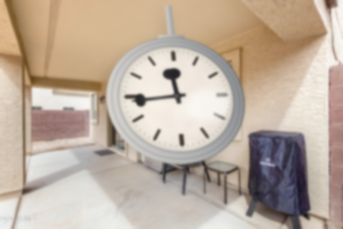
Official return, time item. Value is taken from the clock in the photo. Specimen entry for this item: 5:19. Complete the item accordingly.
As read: 11:44
